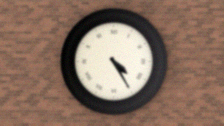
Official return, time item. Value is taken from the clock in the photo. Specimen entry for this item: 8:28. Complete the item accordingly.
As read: 4:25
